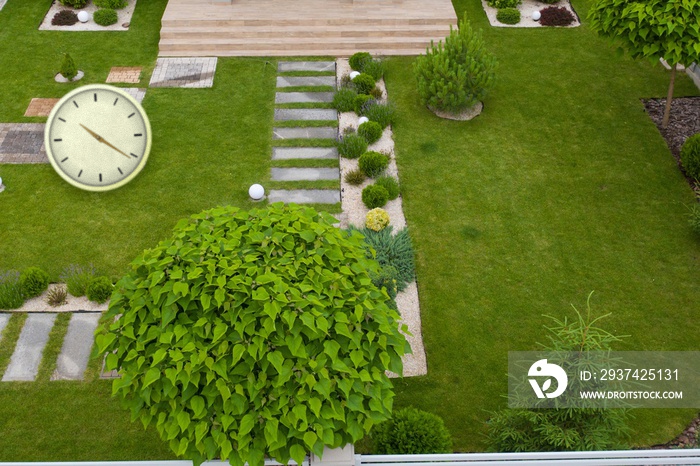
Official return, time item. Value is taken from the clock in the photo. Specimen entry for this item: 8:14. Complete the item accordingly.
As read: 10:21
